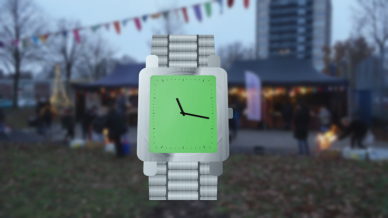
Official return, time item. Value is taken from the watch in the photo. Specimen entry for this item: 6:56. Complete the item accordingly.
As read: 11:17
